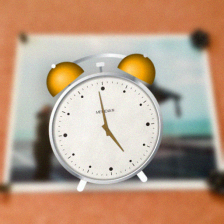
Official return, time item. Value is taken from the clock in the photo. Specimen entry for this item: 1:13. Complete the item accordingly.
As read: 4:59
